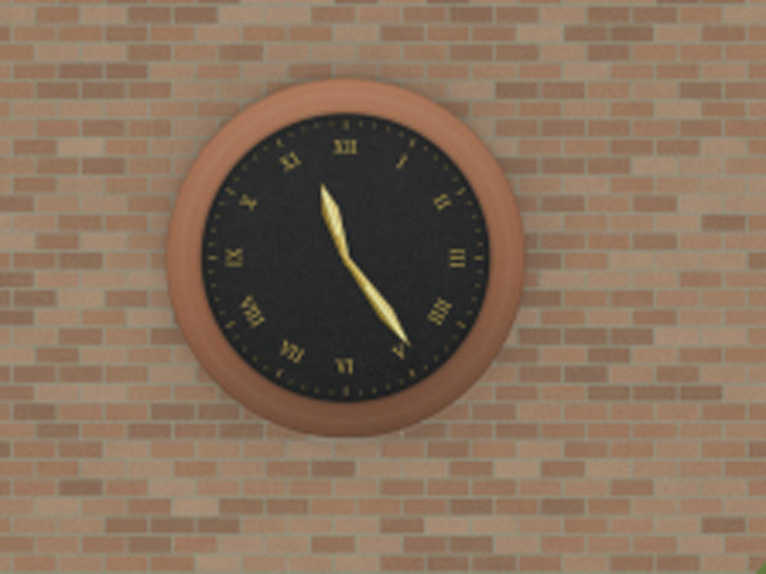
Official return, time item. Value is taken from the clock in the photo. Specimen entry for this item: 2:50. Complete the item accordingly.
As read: 11:24
